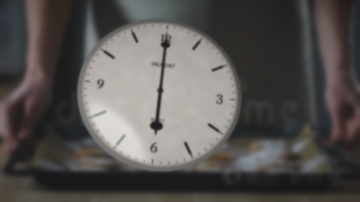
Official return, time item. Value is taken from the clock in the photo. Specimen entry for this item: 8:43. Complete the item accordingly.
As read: 6:00
